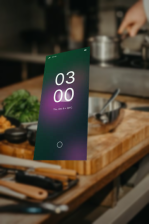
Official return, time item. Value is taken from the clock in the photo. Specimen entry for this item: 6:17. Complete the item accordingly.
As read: 3:00
